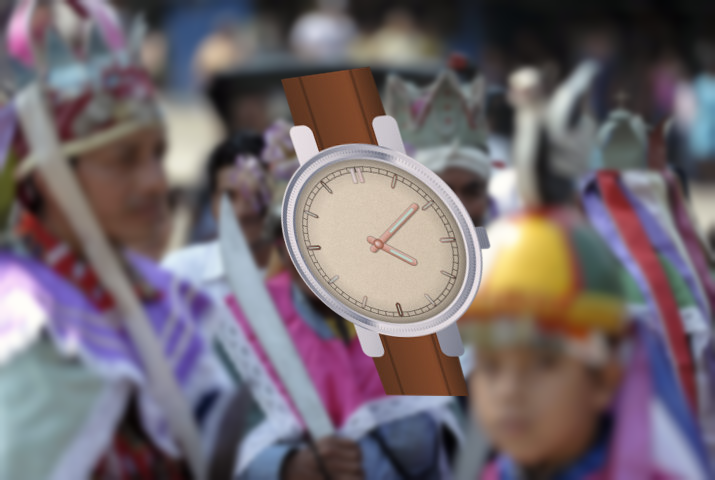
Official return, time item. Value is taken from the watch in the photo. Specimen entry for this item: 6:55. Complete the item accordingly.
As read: 4:09
